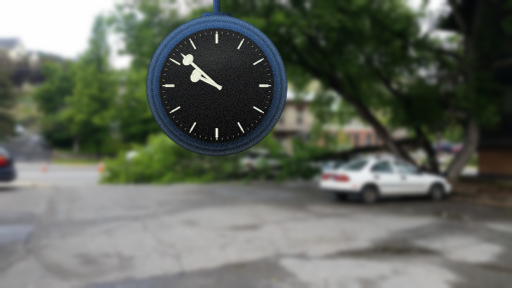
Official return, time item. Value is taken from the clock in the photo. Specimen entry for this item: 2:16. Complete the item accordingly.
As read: 9:52
